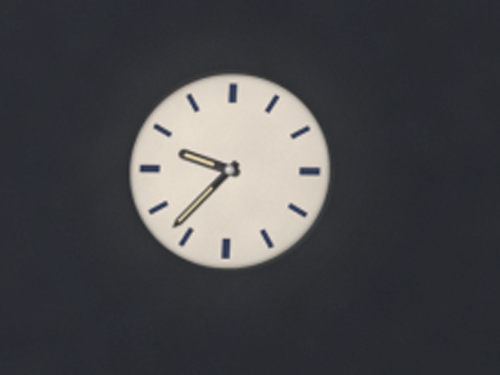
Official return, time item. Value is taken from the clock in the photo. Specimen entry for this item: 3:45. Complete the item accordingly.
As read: 9:37
